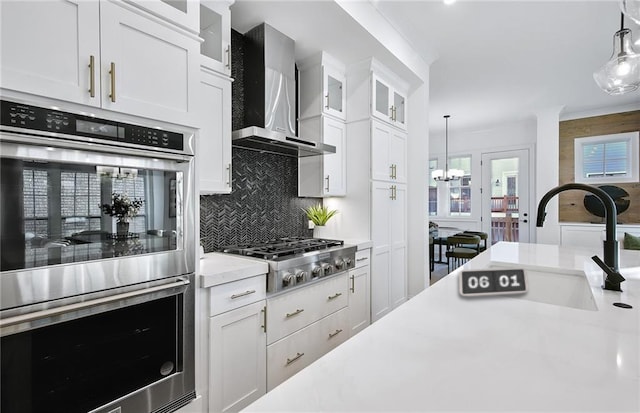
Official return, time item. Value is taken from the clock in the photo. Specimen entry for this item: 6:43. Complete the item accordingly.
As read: 6:01
